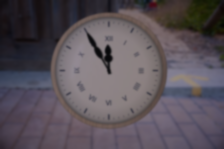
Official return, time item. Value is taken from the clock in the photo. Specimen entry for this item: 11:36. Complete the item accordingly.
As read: 11:55
